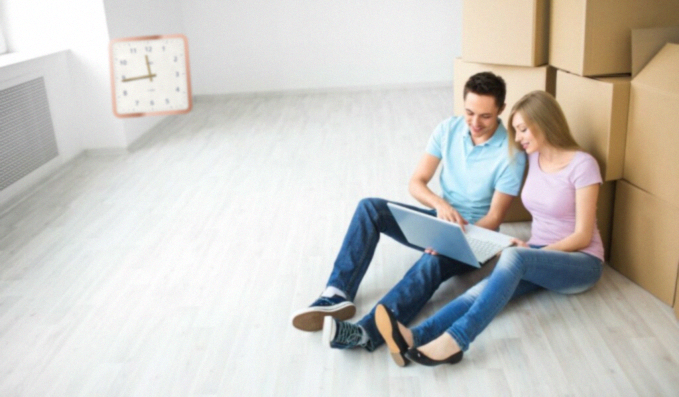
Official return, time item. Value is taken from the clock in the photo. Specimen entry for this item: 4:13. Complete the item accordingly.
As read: 11:44
